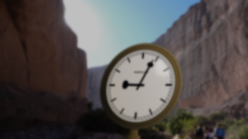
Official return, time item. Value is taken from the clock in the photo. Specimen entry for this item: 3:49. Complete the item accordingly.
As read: 9:04
